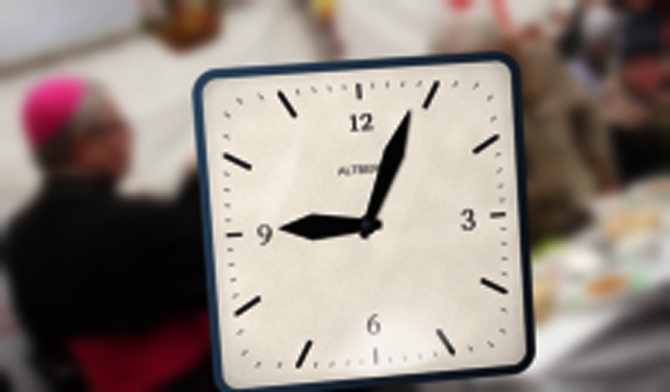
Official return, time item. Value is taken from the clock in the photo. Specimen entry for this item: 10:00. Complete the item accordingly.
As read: 9:04
